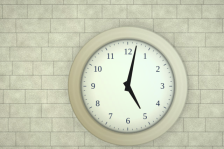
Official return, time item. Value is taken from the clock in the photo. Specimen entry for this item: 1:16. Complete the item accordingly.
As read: 5:02
